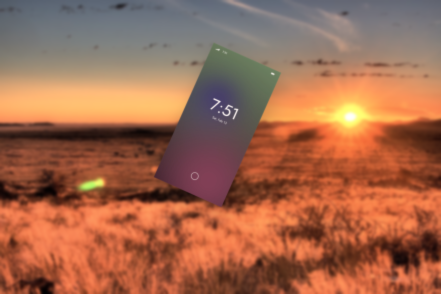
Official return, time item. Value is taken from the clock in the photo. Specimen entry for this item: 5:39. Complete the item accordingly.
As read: 7:51
